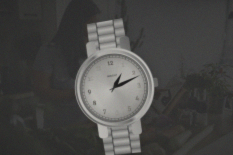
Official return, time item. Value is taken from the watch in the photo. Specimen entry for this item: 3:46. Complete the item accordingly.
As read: 1:12
